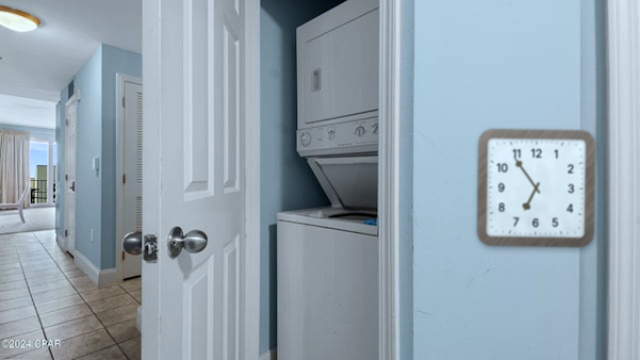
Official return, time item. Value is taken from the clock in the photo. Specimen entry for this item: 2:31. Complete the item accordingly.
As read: 6:54
